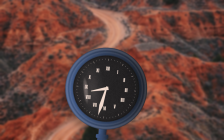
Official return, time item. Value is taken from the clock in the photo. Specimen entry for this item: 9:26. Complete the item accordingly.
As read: 8:32
